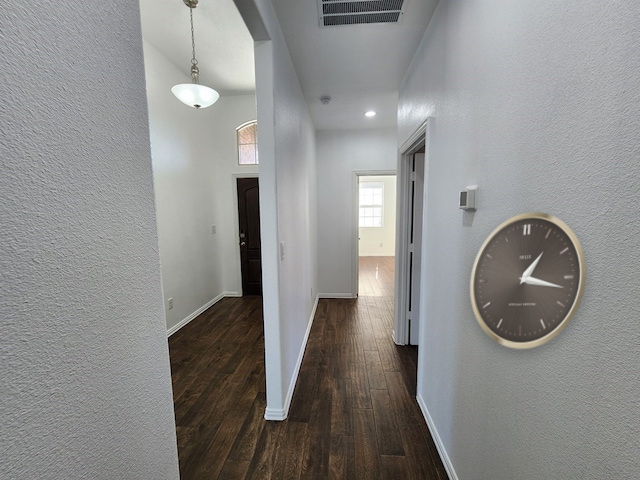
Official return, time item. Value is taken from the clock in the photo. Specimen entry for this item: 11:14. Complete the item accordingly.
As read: 1:17
